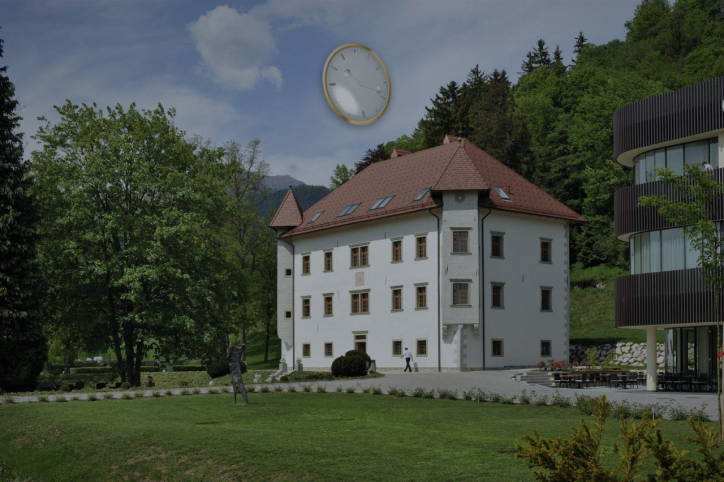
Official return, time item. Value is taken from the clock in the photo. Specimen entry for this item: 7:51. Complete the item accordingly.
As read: 10:18
